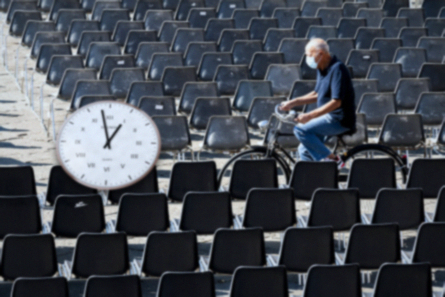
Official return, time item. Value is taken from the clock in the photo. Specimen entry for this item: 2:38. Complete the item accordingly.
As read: 12:58
